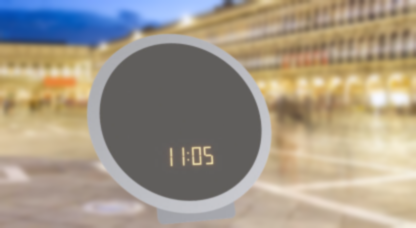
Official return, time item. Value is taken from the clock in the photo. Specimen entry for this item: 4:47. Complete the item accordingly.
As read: 11:05
